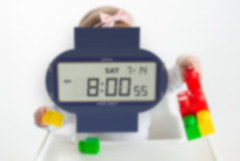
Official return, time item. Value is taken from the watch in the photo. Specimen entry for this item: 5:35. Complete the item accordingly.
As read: 8:00
